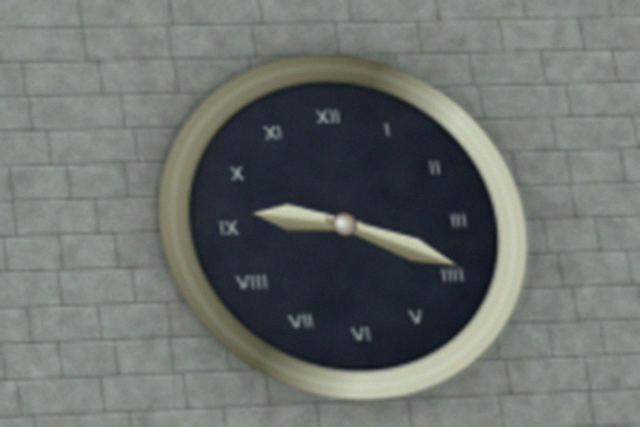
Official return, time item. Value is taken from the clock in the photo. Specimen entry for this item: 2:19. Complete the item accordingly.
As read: 9:19
